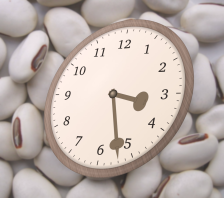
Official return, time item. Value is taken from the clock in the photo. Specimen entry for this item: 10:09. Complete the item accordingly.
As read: 3:27
